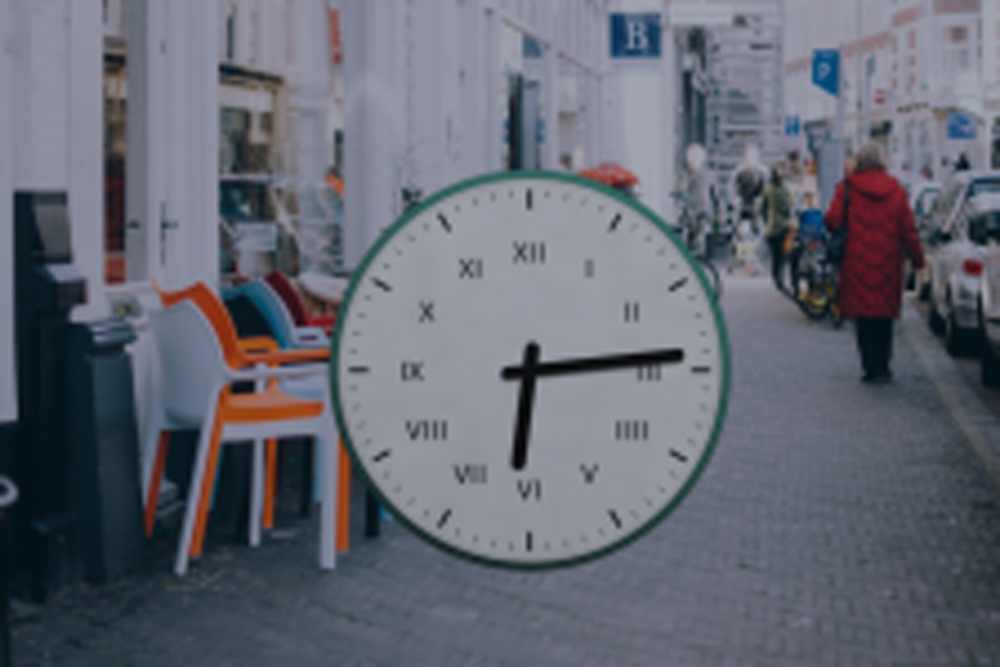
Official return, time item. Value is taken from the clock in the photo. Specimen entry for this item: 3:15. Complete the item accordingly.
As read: 6:14
